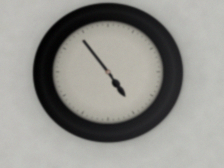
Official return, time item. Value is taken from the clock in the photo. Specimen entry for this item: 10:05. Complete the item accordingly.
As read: 4:54
